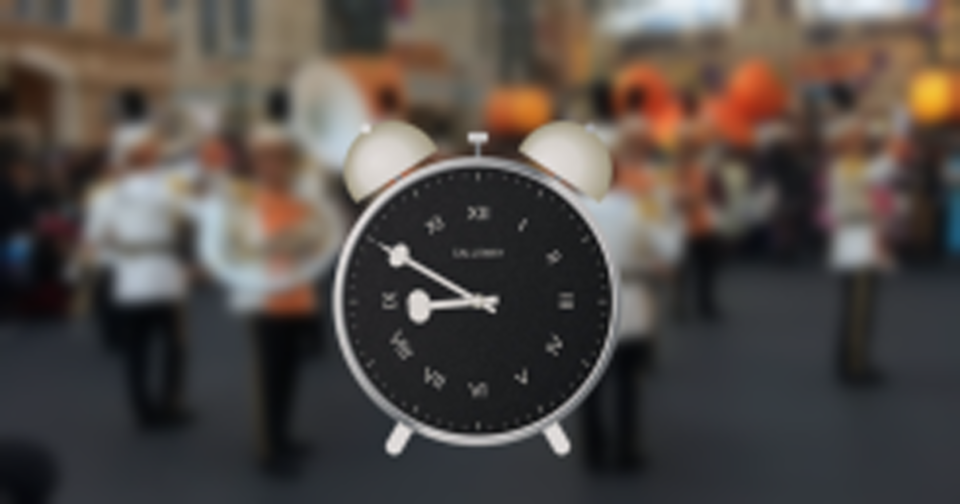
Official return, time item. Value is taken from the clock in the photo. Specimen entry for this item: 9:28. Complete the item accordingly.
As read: 8:50
